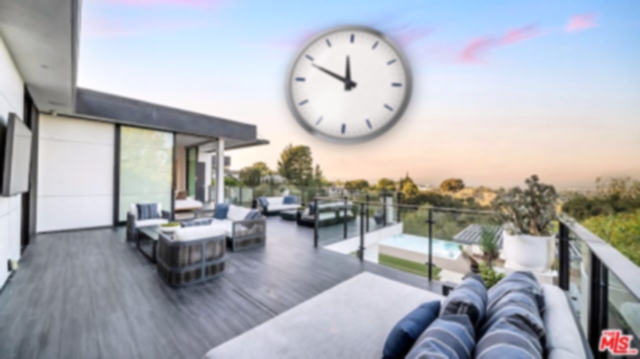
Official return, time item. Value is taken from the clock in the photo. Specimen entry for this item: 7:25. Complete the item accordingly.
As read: 11:49
